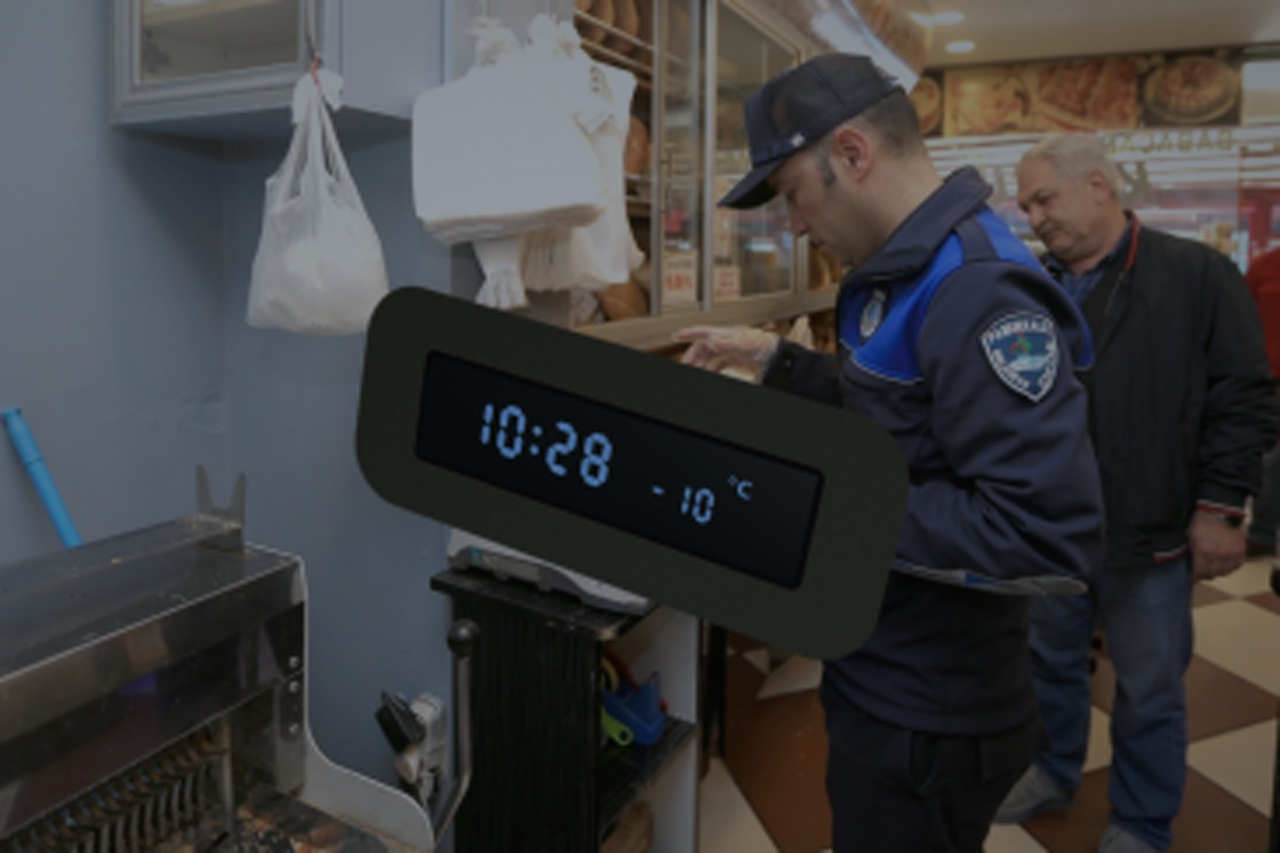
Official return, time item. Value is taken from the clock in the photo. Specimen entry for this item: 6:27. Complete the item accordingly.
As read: 10:28
